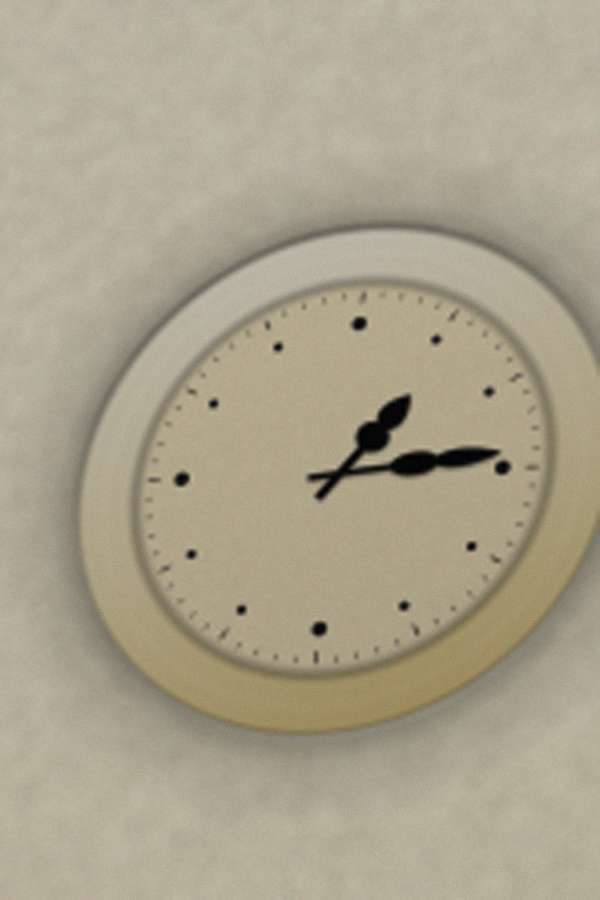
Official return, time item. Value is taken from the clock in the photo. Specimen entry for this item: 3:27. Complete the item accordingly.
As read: 1:14
